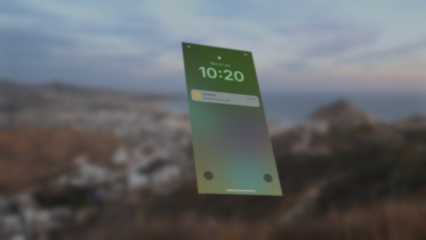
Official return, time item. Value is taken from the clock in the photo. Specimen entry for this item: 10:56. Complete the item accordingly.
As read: 10:20
